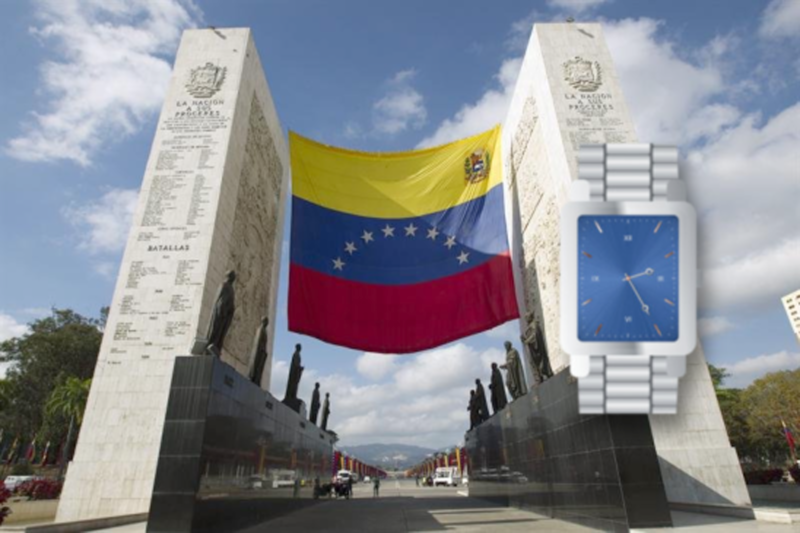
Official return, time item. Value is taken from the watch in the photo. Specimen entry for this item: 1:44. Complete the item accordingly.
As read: 2:25
